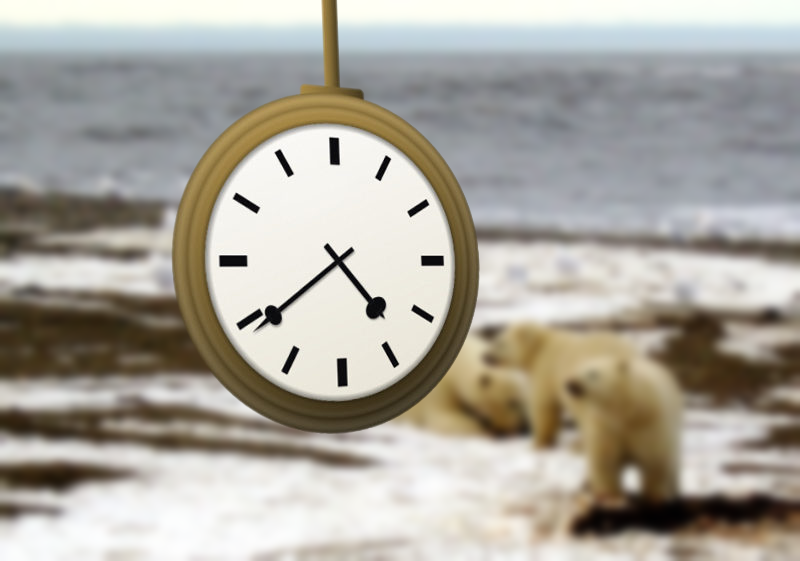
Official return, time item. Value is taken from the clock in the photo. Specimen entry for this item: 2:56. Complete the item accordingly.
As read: 4:39
